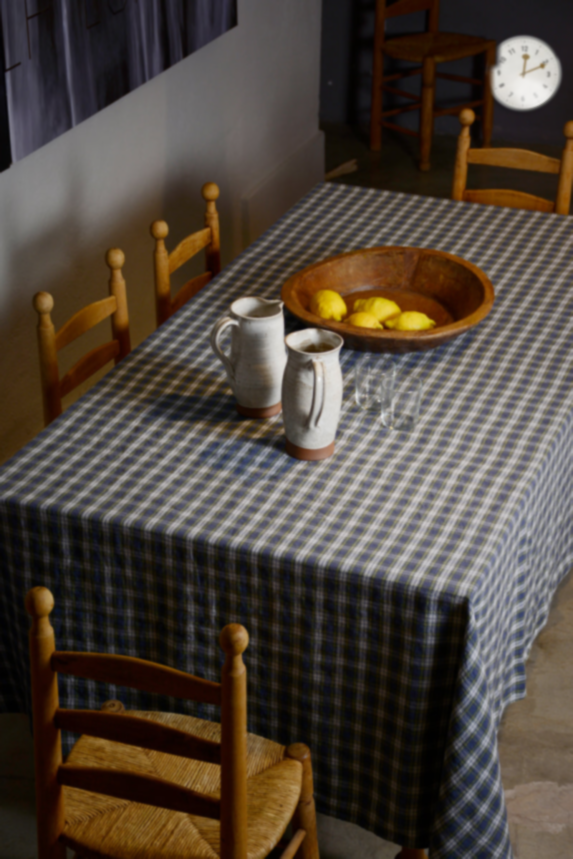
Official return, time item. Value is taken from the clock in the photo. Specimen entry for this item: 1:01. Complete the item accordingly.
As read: 12:11
